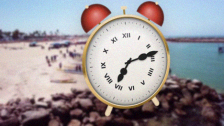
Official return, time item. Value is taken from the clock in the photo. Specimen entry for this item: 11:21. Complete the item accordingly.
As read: 7:13
